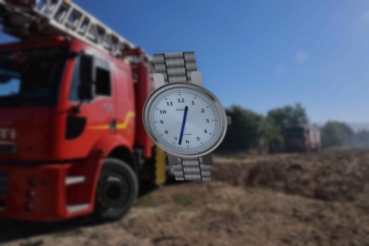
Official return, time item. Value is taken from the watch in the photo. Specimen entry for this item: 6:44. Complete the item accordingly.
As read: 12:33
